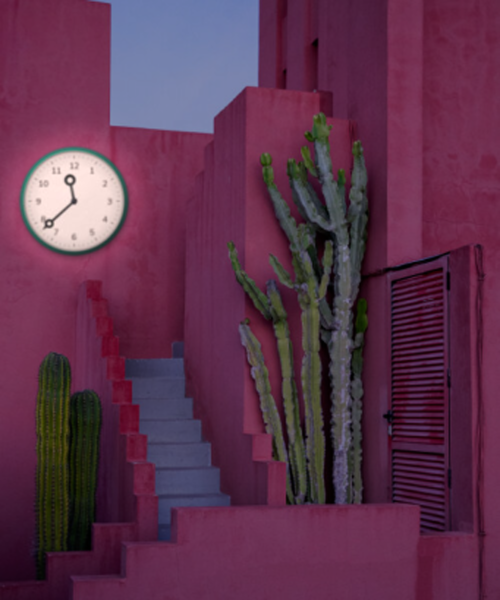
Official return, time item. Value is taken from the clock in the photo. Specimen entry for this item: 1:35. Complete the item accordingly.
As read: 11:38
